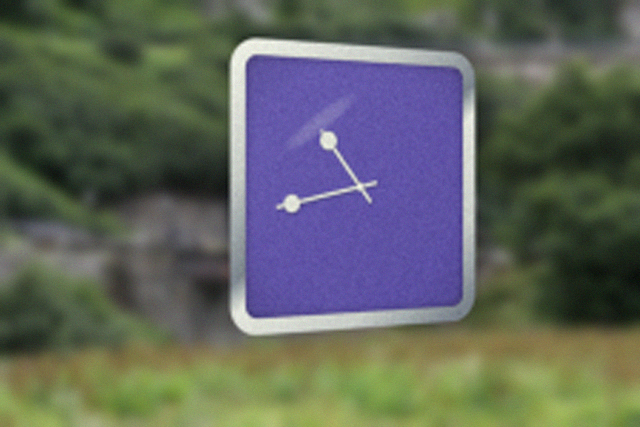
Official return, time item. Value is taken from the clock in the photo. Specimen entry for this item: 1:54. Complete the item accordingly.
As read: 10:43
